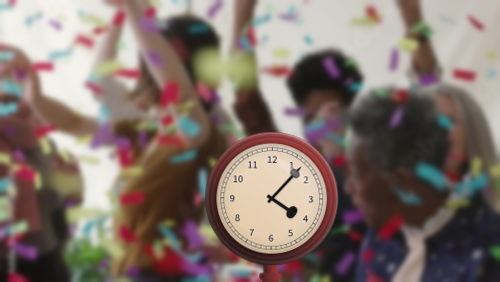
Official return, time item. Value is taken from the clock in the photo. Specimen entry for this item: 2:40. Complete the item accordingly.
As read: 4:07
